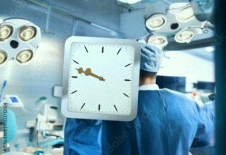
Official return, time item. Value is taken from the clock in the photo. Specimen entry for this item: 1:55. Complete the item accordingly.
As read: 9:48
